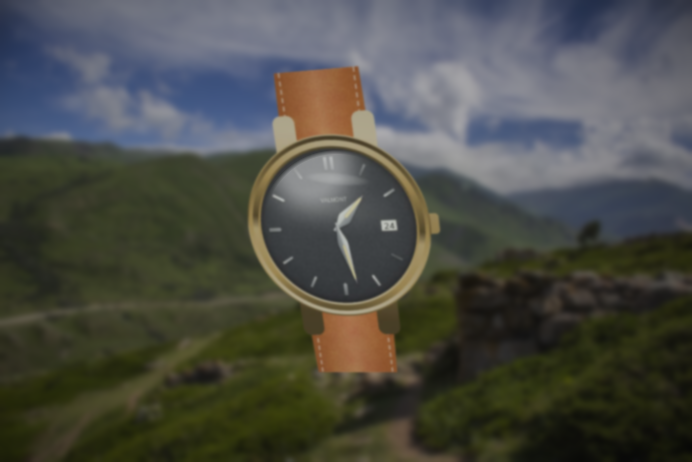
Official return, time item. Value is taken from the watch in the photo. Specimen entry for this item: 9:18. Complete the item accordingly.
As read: 1:28
